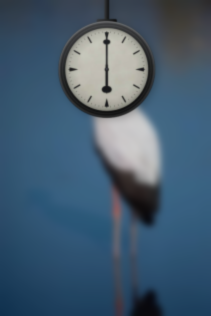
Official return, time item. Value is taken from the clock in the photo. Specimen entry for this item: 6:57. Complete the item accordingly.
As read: 6:00
